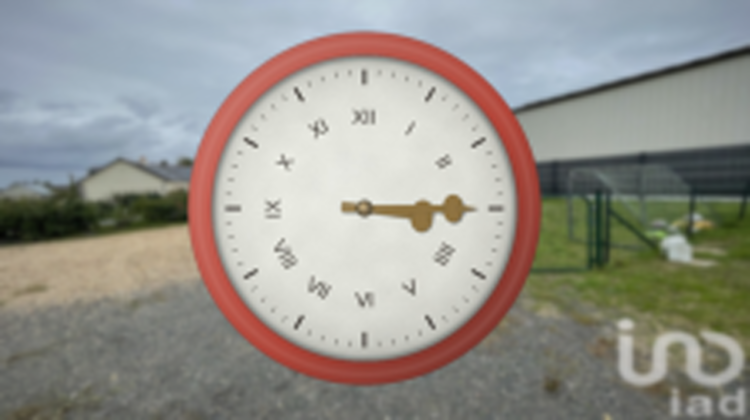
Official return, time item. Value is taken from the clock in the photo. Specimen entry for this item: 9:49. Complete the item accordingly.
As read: 3:15
